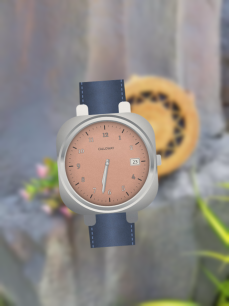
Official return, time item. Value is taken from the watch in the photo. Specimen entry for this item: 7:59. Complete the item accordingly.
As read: 6:32
